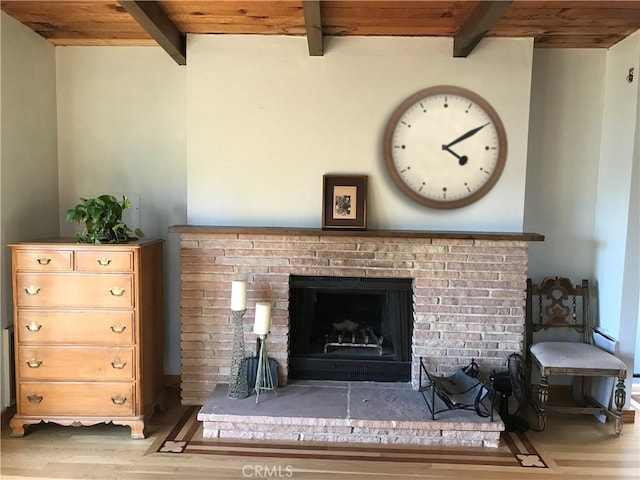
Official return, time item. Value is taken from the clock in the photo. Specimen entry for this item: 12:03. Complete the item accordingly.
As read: 4:10
